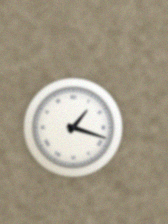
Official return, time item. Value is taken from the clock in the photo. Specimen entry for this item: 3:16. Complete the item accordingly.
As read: 1:18
